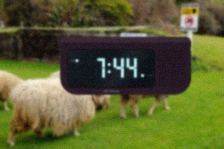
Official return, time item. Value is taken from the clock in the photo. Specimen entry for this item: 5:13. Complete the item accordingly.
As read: 7:44
